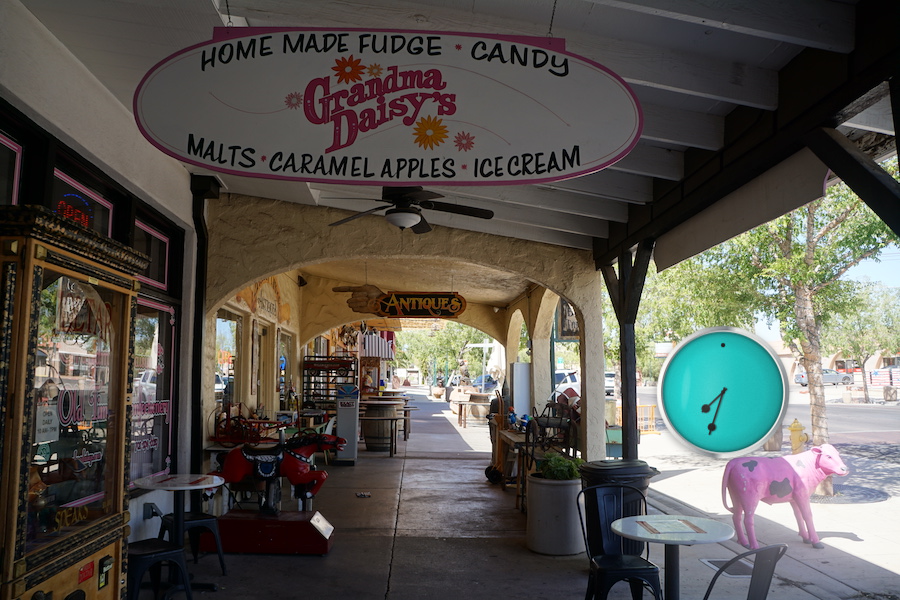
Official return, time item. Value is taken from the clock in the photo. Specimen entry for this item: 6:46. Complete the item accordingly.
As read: 7:33
